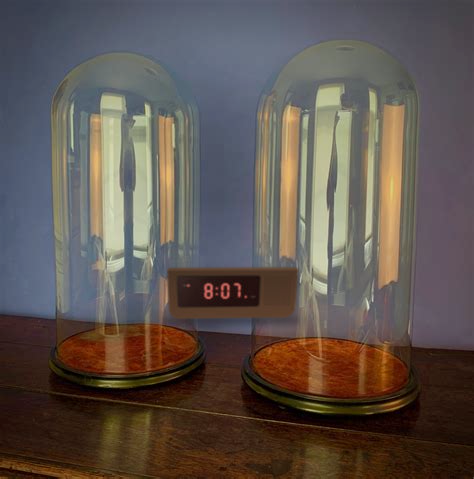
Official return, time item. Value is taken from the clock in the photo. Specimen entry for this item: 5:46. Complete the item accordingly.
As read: 8:07
